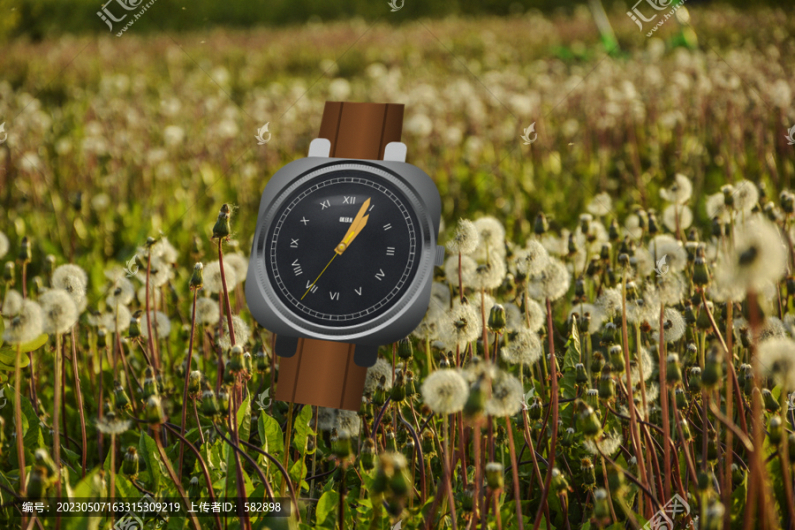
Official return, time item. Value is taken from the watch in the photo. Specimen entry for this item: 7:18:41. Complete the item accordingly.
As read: 1:03:35
